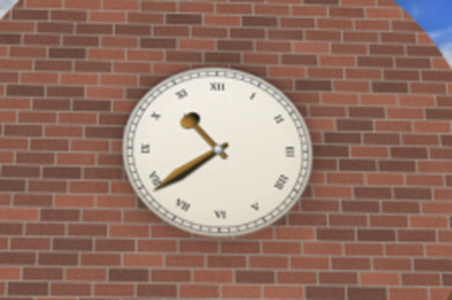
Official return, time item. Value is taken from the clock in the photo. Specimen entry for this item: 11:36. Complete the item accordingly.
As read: 10:39
